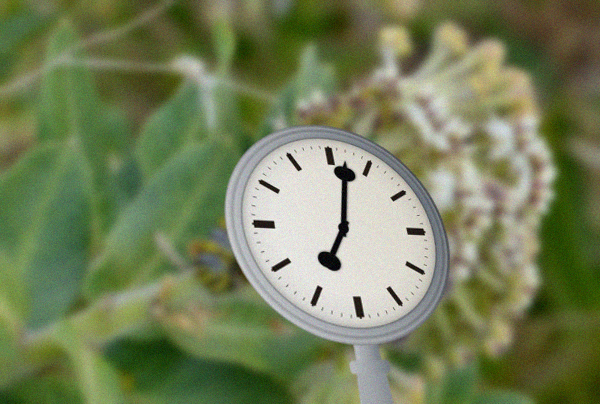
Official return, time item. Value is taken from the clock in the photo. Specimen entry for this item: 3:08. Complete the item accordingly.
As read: 7:02
